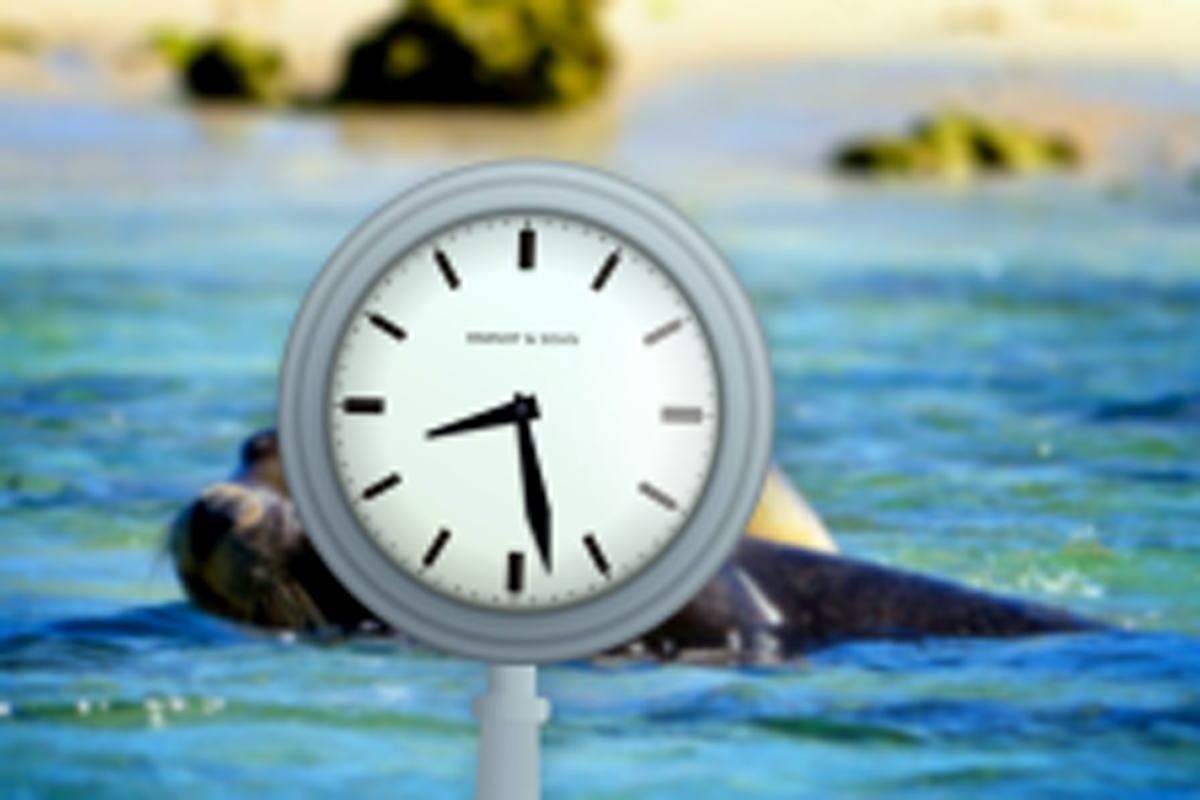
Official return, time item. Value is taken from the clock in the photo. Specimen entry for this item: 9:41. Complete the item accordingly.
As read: 8:28
